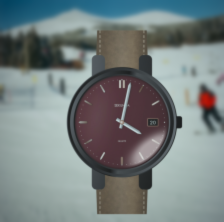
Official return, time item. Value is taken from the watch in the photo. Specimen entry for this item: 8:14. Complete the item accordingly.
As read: 4:02
